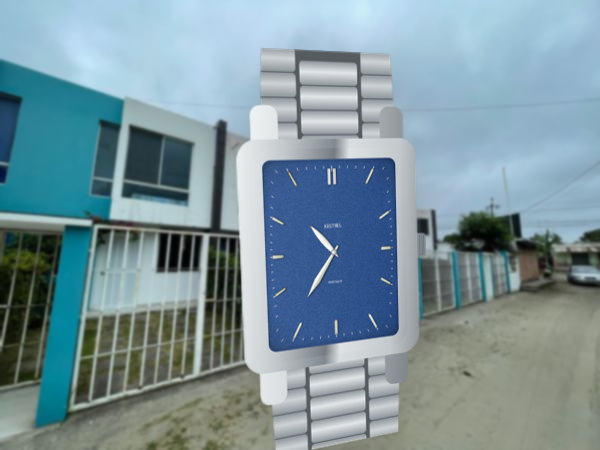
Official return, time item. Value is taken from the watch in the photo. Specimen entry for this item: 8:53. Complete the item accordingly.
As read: 10:36
